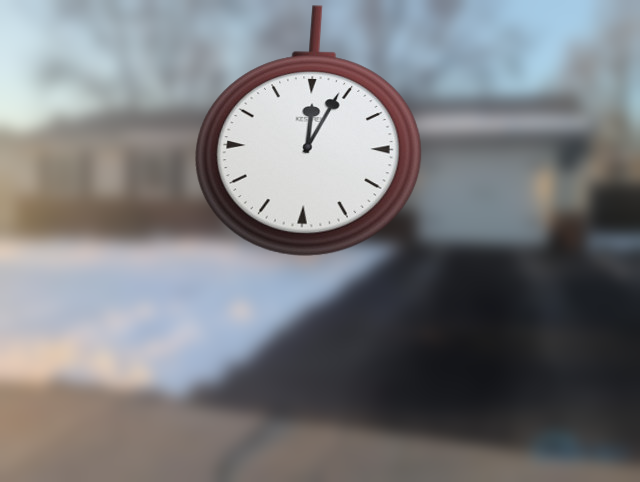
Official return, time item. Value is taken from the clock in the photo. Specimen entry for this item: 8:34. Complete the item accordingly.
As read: 12:04
